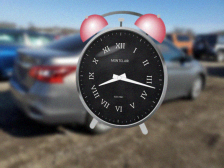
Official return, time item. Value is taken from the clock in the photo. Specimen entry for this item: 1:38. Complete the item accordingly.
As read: 8:17
